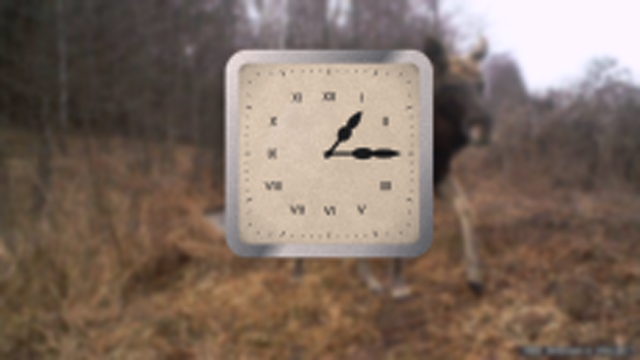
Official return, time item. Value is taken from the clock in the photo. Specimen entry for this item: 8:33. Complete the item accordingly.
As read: 1:15
